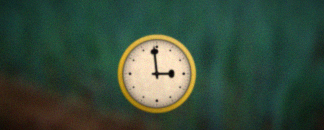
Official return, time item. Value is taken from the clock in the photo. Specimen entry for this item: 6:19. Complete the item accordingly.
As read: 2:59
